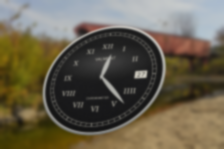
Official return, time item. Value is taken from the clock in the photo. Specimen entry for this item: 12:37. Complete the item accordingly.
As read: 12:23
